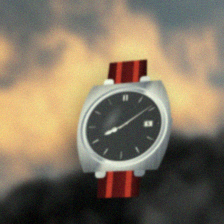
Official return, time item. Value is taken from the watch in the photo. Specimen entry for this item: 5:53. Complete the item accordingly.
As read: 8:09
